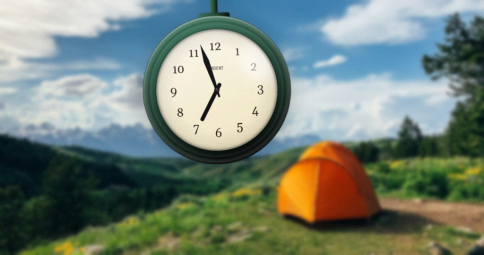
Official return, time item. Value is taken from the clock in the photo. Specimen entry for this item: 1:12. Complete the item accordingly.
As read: 6:57
